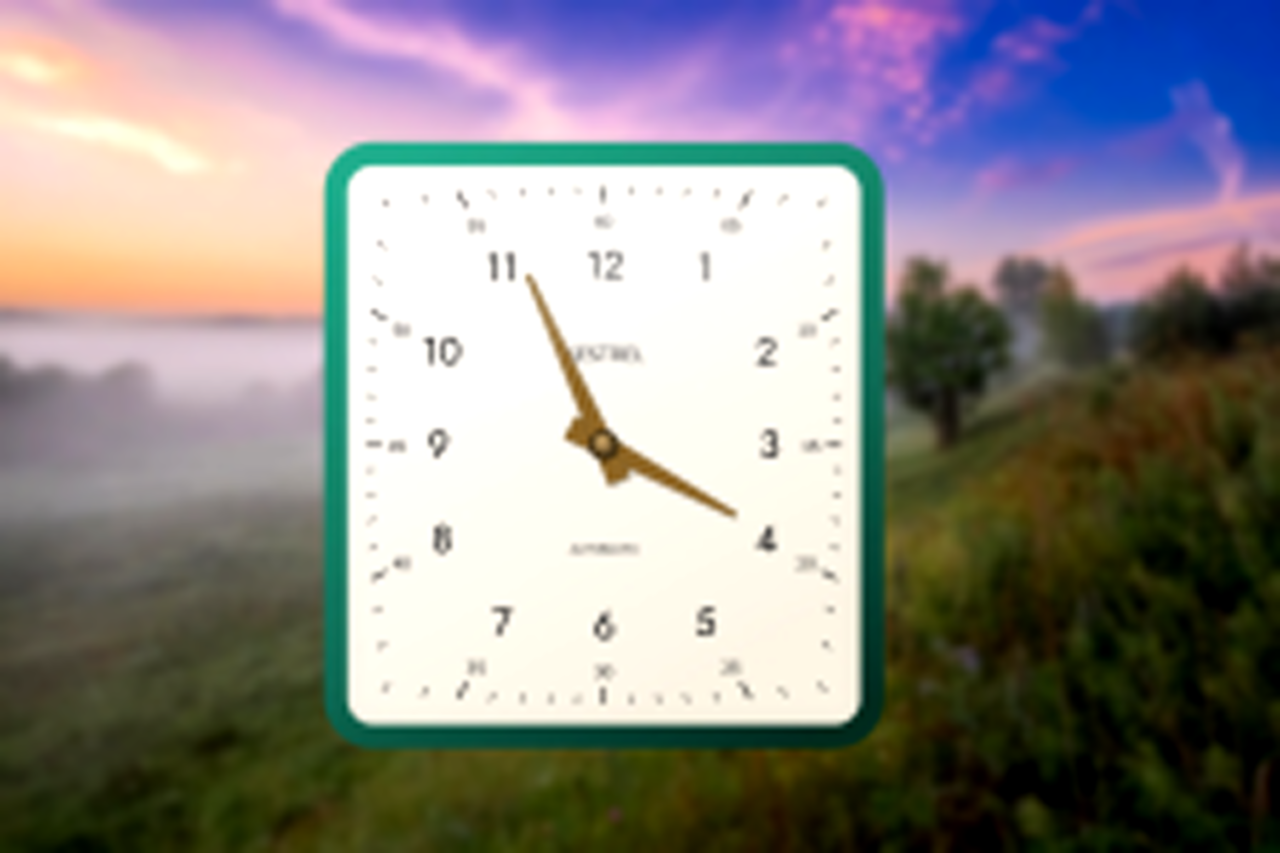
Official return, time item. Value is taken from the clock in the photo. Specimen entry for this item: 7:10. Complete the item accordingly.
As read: 3:56
